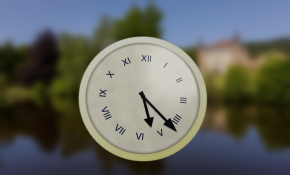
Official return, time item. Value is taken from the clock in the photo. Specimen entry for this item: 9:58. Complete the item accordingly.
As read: 5:22
